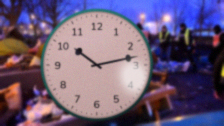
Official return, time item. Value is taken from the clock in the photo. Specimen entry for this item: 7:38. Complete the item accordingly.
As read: 10:13
